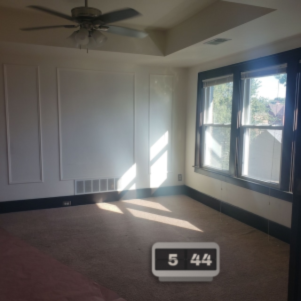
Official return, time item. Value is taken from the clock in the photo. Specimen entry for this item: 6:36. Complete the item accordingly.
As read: 5:44
